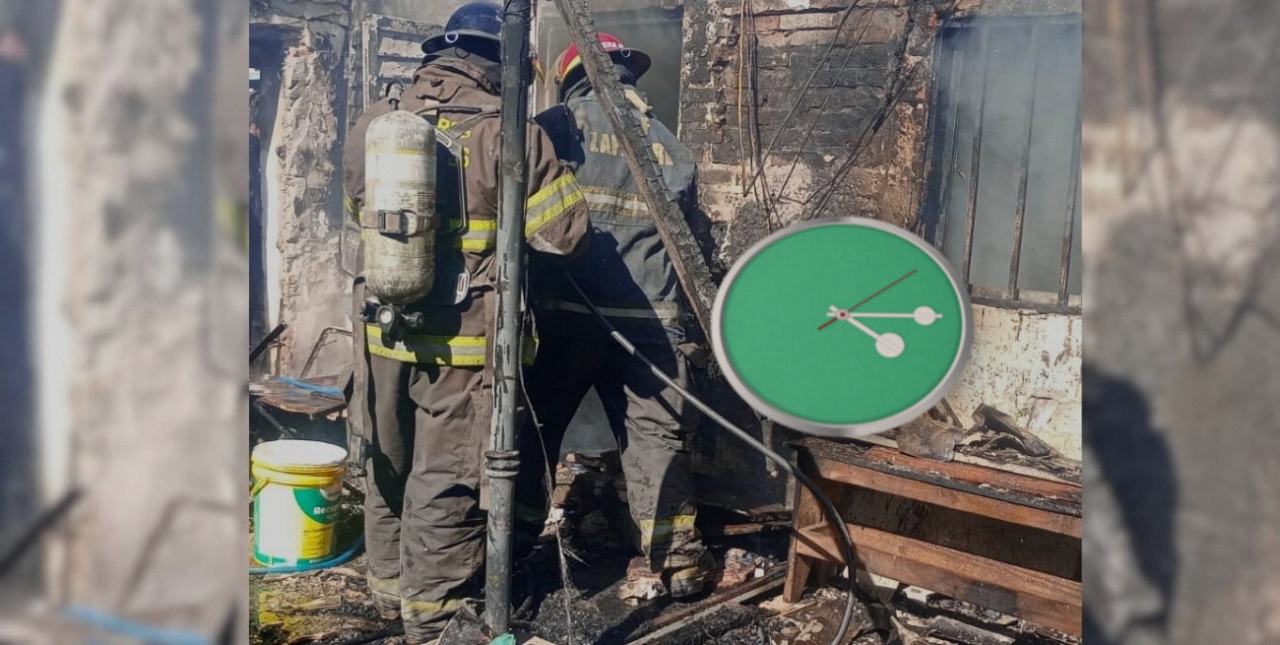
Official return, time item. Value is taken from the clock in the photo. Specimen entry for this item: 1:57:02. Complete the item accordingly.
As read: 4:15:09
